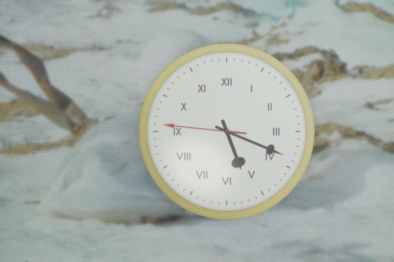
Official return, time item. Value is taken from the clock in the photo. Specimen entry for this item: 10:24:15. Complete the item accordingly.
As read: 5:18:46
